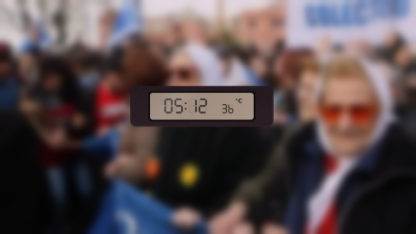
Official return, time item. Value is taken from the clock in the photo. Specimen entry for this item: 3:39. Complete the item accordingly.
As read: 5:12
